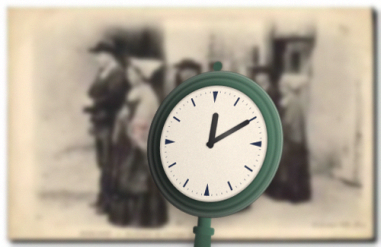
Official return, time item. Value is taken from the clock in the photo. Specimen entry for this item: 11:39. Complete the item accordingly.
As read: 12:10
